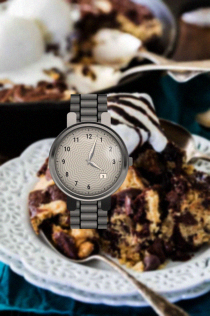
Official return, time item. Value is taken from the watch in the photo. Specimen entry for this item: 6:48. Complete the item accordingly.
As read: 4:03
